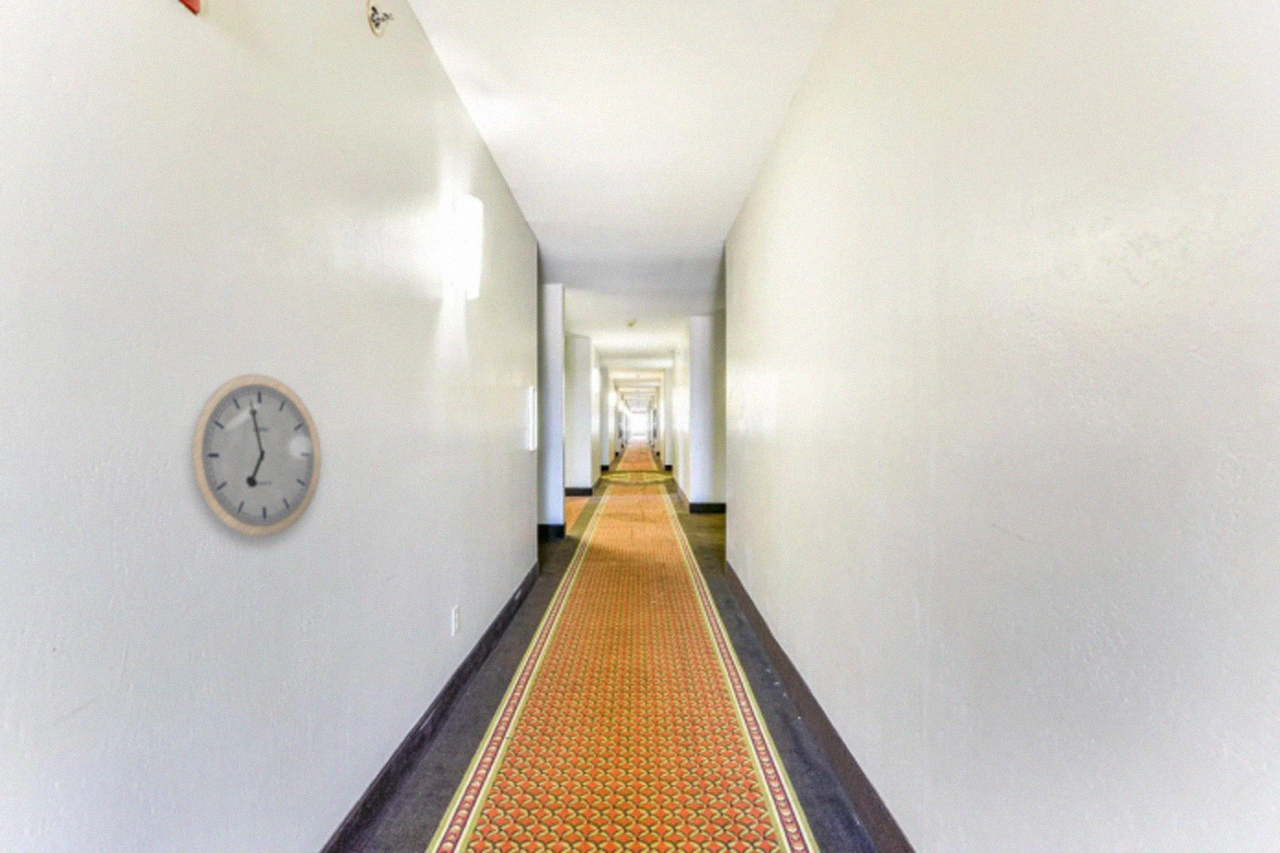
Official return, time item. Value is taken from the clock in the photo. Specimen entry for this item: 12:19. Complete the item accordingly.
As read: 6:58
